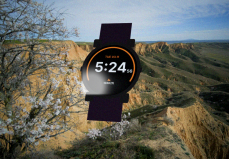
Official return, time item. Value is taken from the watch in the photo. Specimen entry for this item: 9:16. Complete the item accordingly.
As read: 5:24
